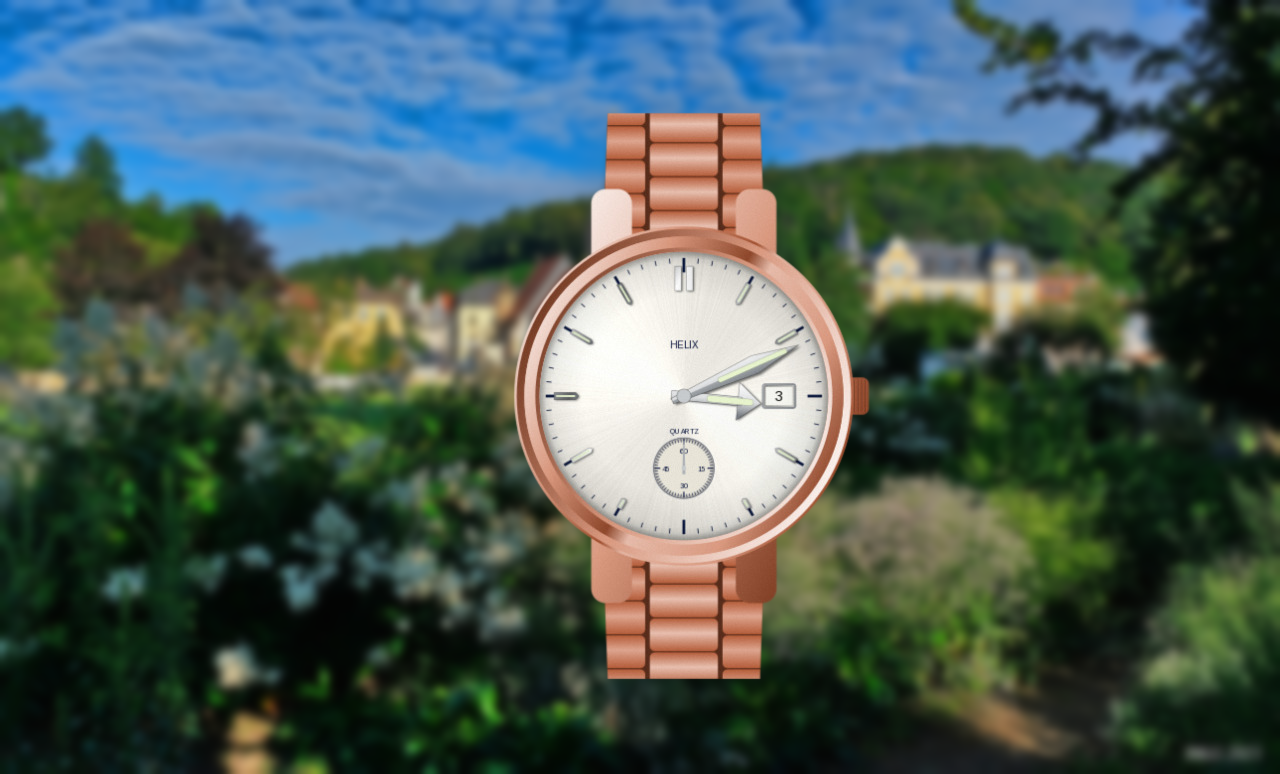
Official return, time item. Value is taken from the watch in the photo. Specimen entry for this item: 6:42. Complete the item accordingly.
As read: 3:11
